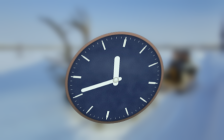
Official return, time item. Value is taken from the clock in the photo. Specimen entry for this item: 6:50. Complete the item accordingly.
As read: 11:41
